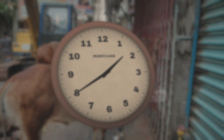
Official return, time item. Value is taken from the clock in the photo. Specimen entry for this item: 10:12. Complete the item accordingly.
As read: 1:40
